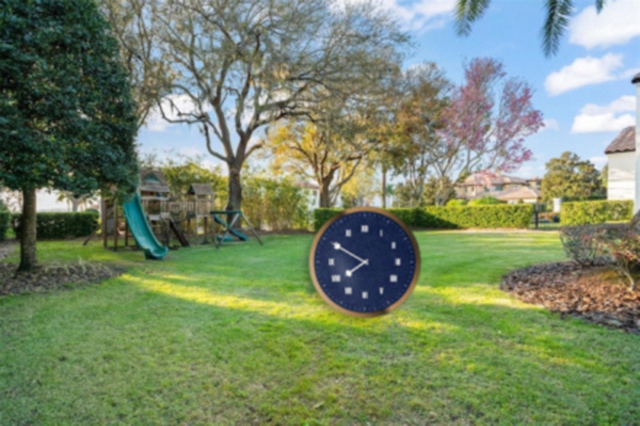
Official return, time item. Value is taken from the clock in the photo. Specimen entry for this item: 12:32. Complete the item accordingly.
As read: 7:50
